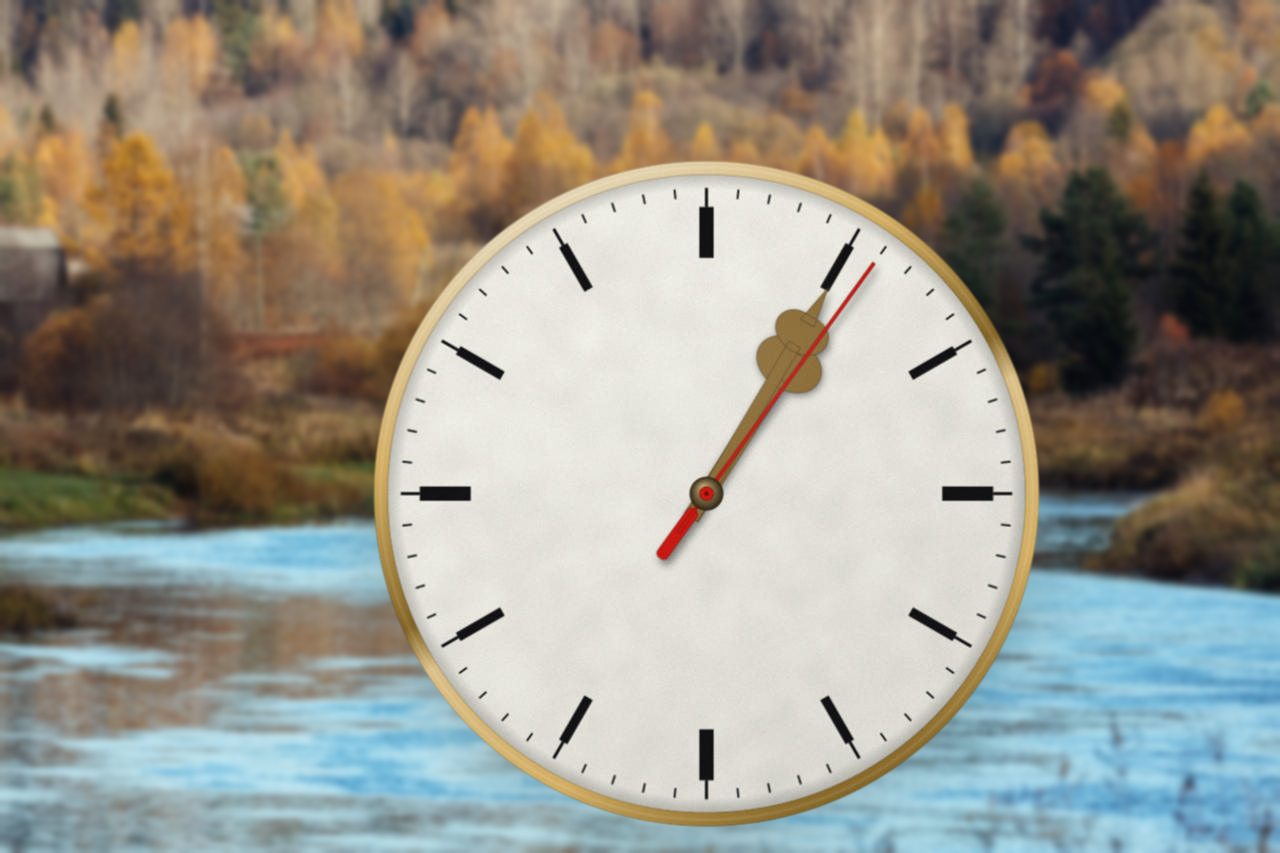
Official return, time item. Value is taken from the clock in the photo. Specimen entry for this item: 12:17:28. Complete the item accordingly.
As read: 1:05:06
